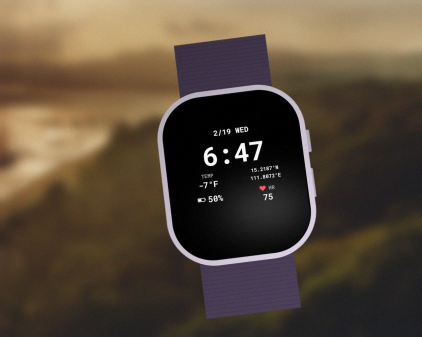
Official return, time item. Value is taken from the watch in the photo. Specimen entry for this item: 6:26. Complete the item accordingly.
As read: 6:47
